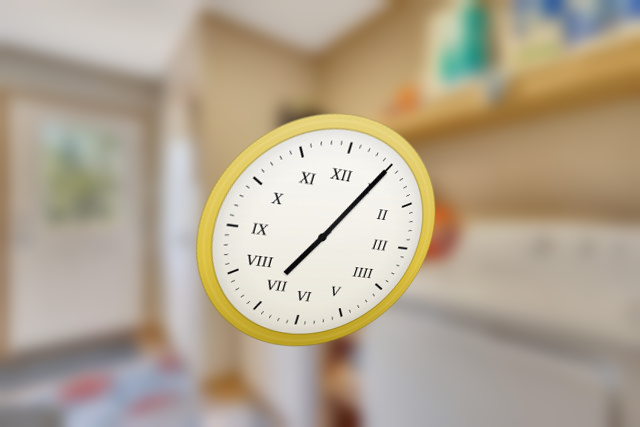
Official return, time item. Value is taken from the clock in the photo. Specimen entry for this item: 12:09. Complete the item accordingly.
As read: 7:05
